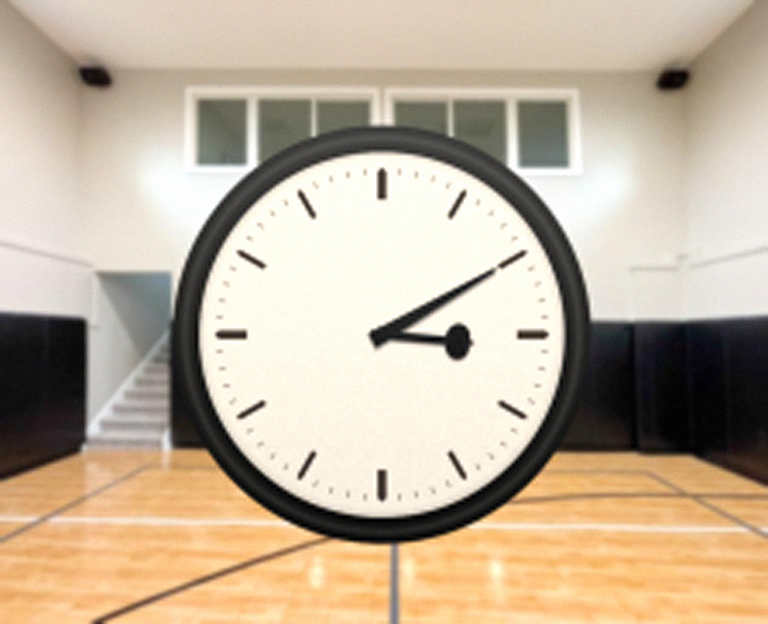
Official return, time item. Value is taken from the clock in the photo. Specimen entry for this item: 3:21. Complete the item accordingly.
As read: 3:10
